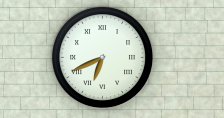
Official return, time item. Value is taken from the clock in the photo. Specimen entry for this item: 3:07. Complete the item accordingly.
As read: 6:41
